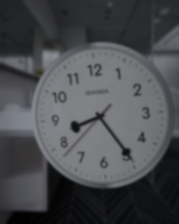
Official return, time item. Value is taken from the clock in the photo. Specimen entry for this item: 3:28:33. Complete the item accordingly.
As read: 8:24:38
